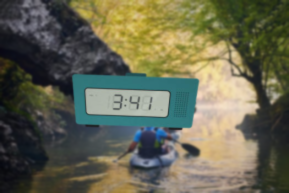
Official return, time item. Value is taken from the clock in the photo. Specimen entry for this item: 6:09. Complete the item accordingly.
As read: 3:41
